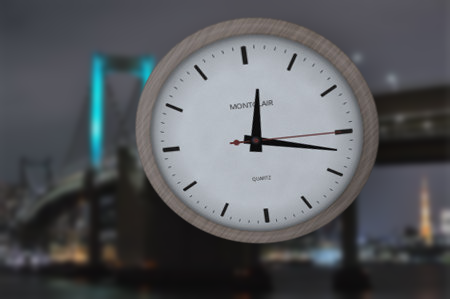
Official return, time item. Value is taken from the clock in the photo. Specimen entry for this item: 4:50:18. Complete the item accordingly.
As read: 12:17:15
